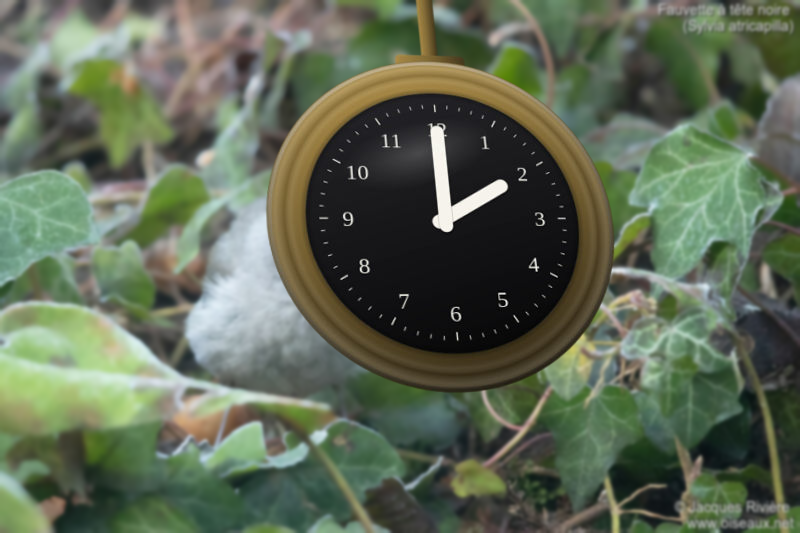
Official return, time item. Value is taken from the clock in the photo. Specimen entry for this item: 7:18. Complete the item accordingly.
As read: 2:00
